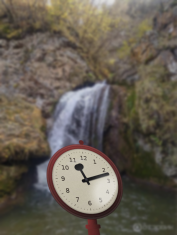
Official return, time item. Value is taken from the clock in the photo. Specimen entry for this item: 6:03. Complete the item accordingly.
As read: 11:12
